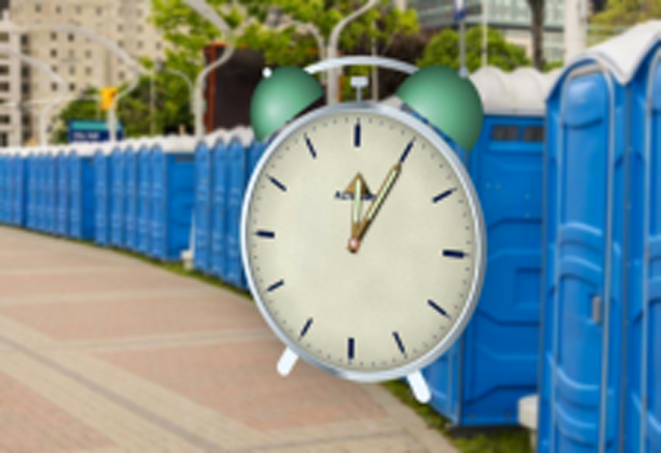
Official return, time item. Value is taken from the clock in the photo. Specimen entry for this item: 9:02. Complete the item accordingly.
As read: 12:05
